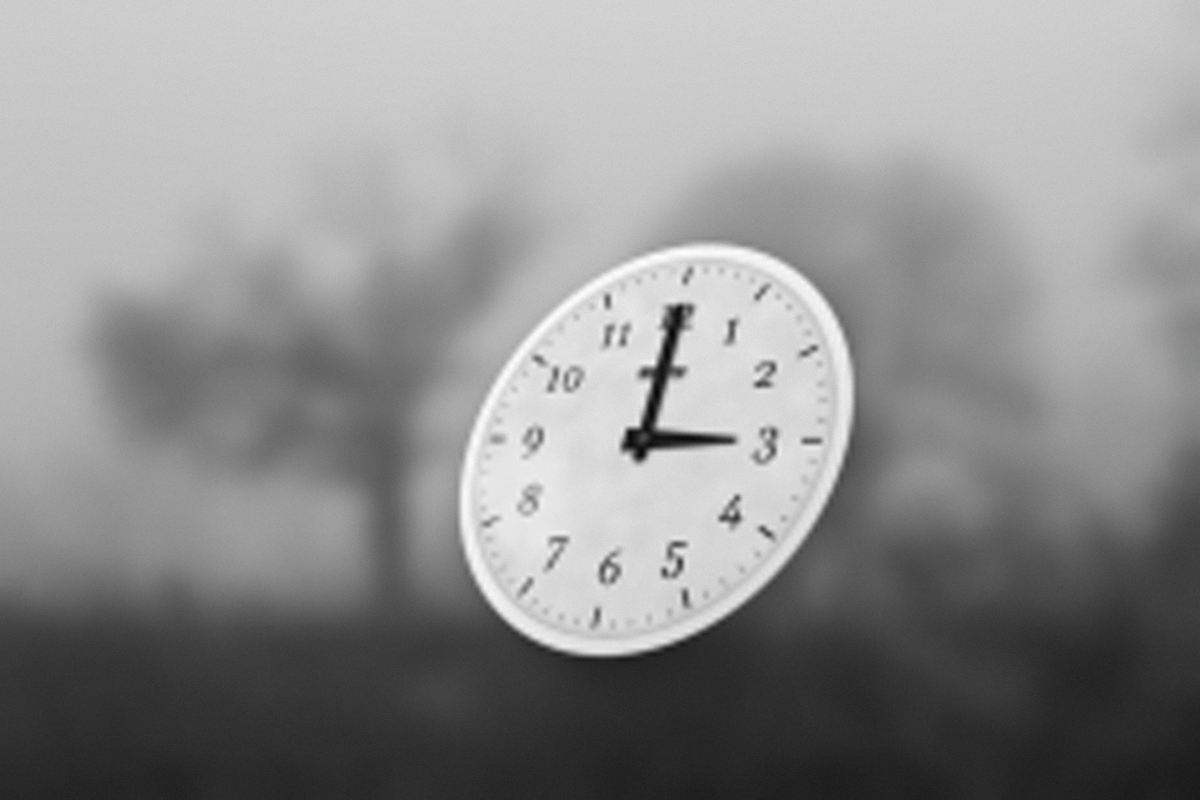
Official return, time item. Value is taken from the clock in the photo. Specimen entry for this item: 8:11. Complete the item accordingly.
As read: 3:00
